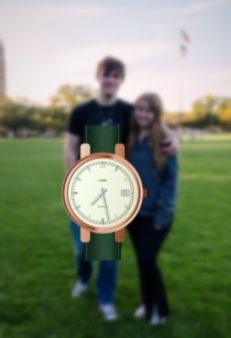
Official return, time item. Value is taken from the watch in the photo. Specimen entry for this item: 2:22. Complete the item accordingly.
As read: 7:28
